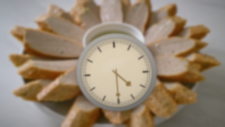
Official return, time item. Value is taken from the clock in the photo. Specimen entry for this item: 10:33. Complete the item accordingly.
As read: 4:30
